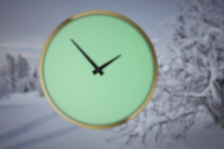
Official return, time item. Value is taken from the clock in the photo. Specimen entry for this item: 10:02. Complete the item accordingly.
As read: 1:53
